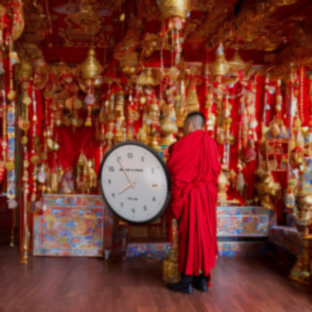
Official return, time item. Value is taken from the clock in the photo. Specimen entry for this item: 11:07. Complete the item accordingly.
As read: 7:55
